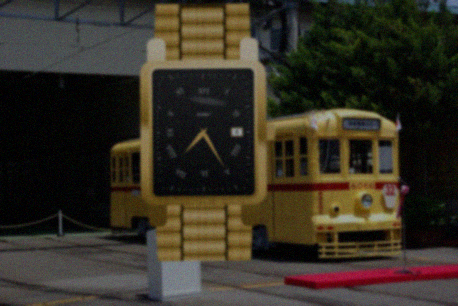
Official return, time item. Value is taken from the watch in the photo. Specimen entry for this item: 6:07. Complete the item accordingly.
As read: 7:25
